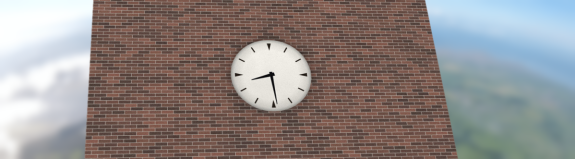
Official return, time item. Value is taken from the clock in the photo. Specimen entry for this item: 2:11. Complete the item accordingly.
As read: 8:29
